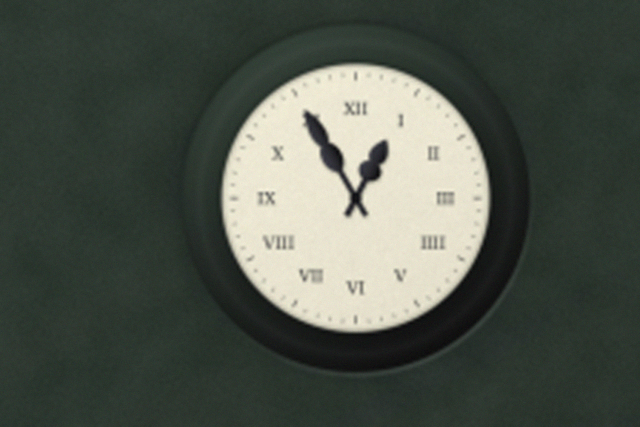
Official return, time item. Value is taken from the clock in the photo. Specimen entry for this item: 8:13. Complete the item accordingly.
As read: 12:55
